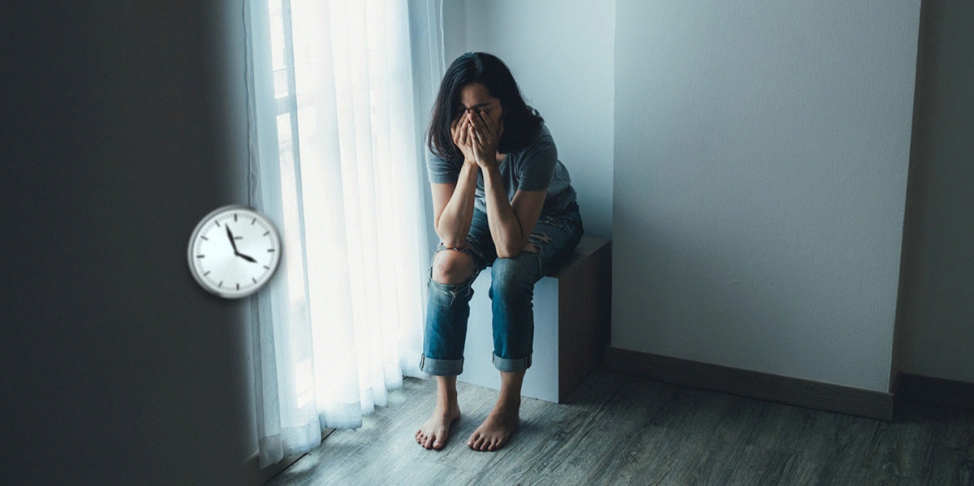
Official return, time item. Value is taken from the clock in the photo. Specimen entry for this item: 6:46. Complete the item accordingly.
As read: 3:57
